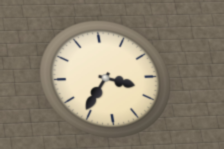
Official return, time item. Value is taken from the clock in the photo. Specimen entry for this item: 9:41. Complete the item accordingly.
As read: 3:36
